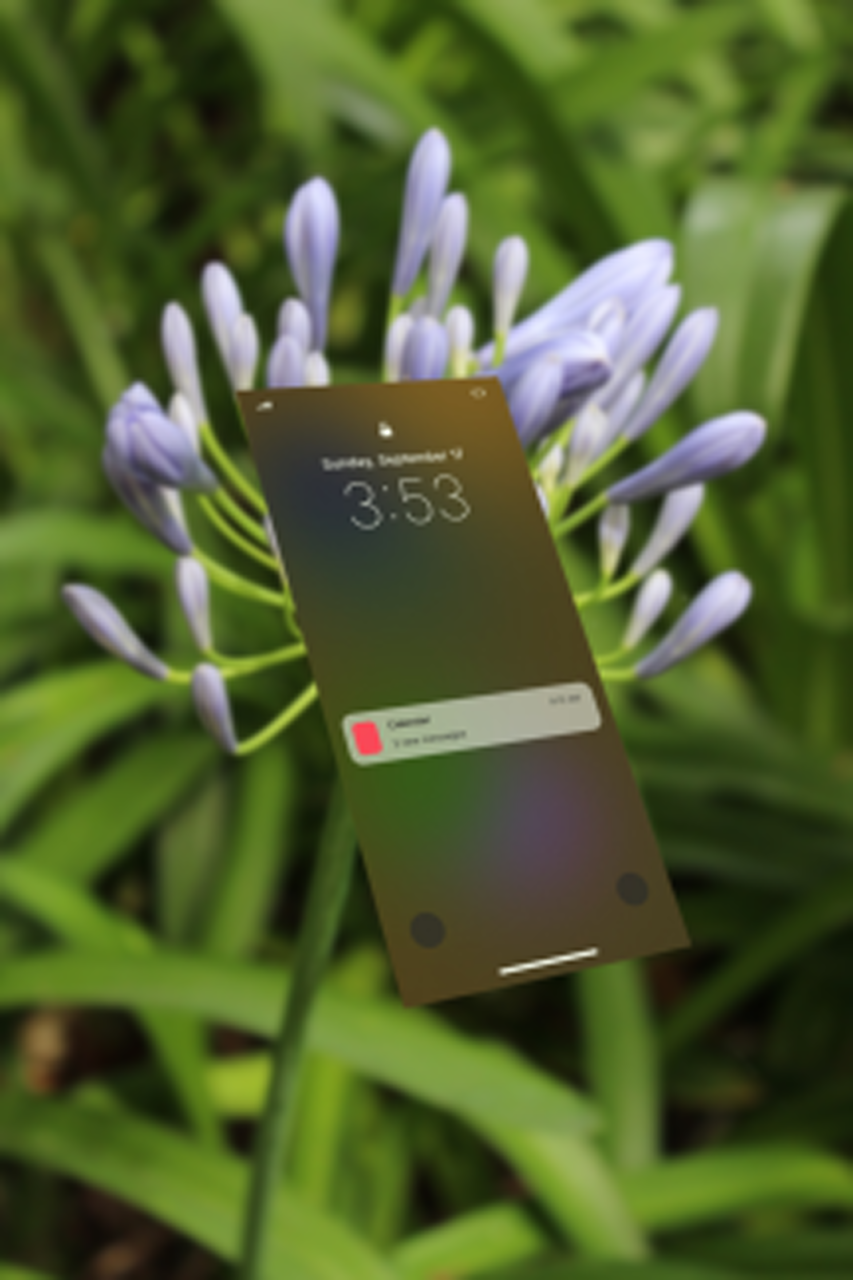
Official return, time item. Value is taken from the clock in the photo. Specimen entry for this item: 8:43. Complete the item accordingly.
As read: 3:53
